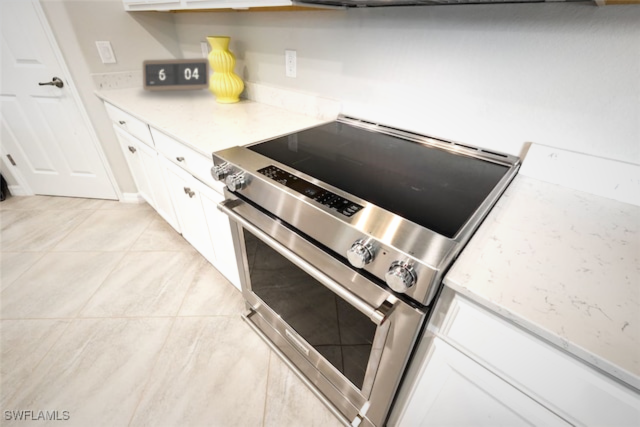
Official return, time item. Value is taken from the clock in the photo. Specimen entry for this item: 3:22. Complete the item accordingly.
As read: 6:04
